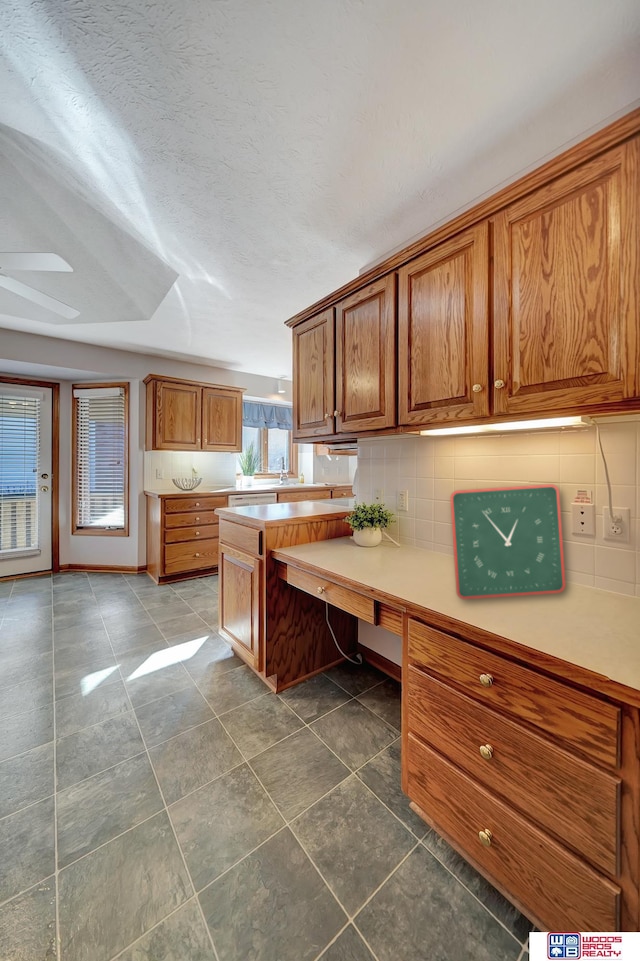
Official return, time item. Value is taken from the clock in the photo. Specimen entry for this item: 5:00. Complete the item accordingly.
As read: 12:54
